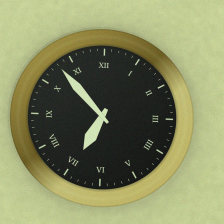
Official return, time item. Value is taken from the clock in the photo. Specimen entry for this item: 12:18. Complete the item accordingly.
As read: 6:53
